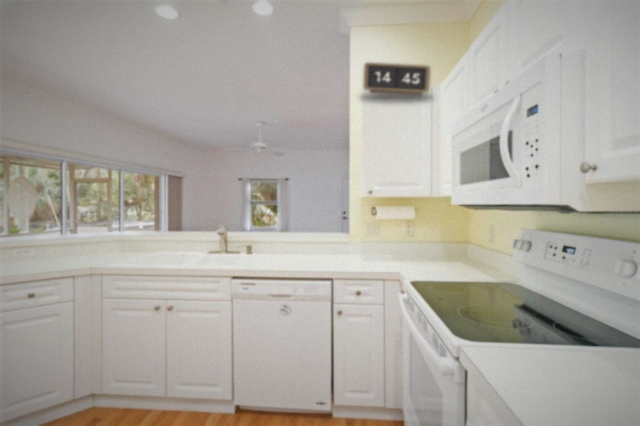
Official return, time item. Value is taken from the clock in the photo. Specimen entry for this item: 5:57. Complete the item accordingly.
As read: 14:45
